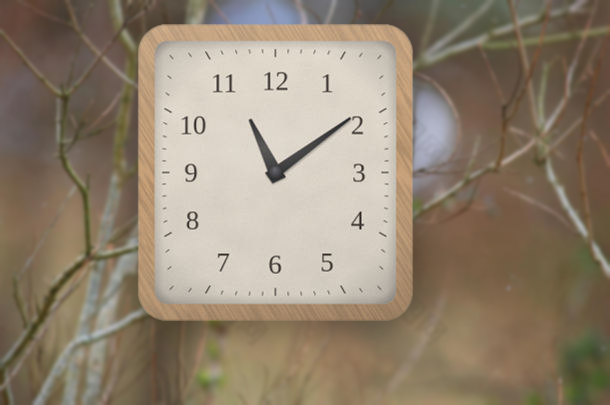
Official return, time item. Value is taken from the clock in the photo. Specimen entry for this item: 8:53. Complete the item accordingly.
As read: 11:09
